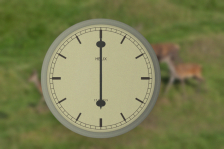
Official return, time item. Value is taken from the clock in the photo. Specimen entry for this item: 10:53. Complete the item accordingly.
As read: 6:00
